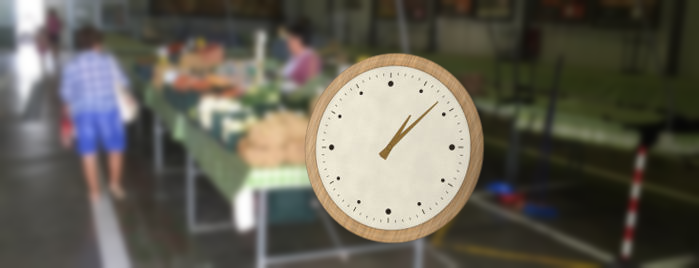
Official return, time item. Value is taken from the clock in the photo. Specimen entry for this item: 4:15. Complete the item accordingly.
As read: 1:08
